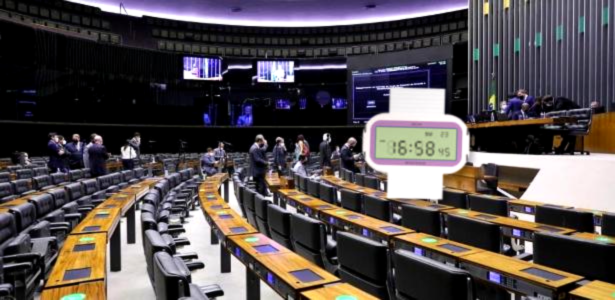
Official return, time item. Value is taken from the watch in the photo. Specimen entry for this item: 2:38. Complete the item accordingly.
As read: 16:58
